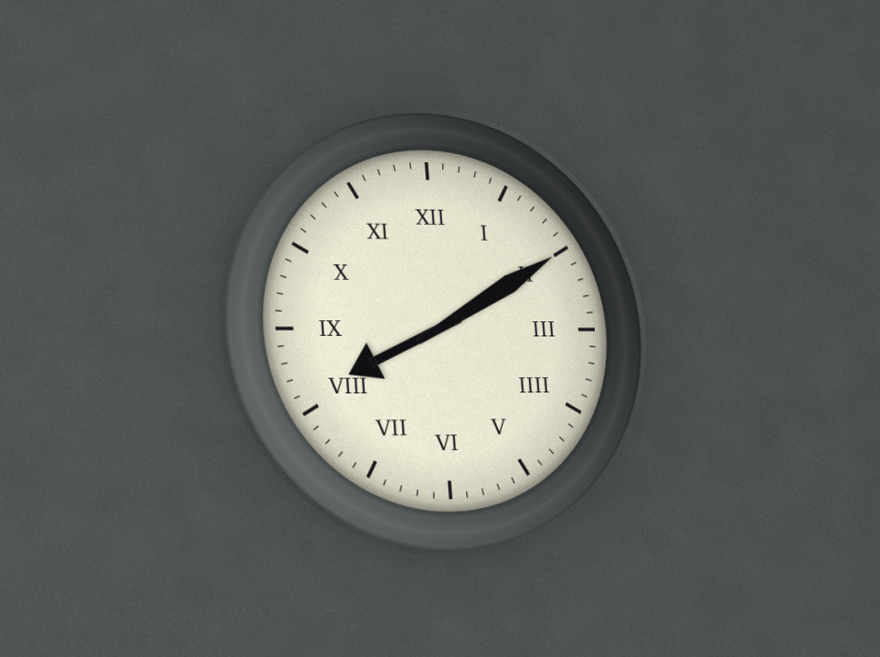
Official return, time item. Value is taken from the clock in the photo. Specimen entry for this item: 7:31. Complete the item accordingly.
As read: 8:10
